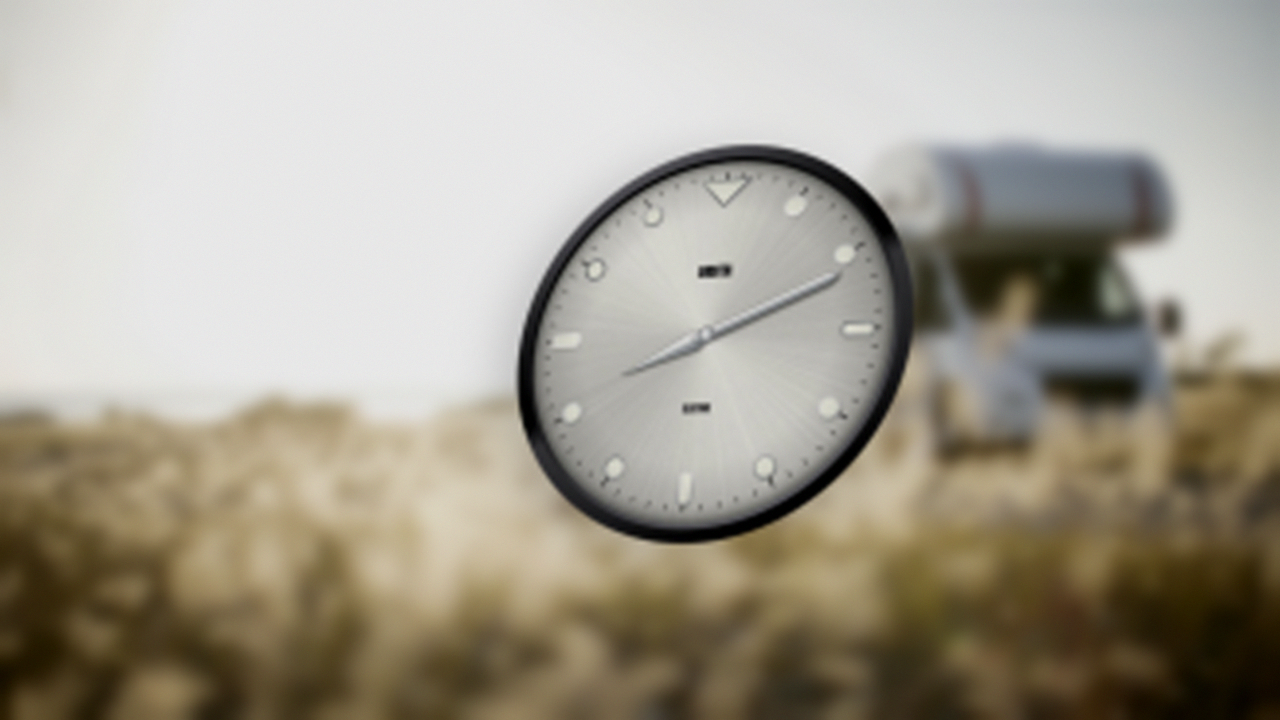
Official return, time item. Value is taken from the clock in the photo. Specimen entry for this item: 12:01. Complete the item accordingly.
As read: 8:11
